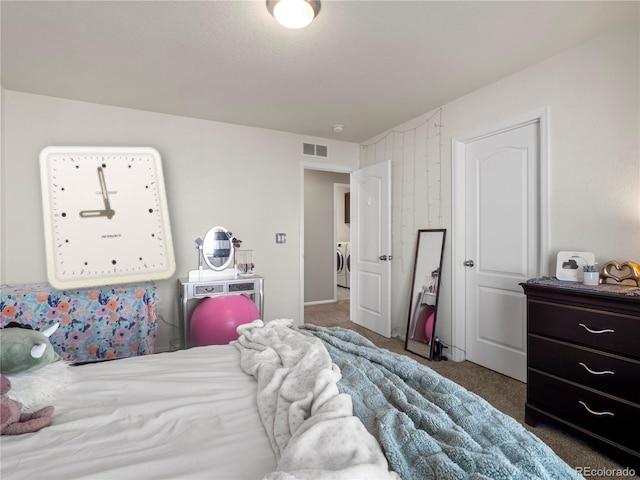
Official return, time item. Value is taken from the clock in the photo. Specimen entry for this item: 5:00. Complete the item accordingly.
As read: 8:59
